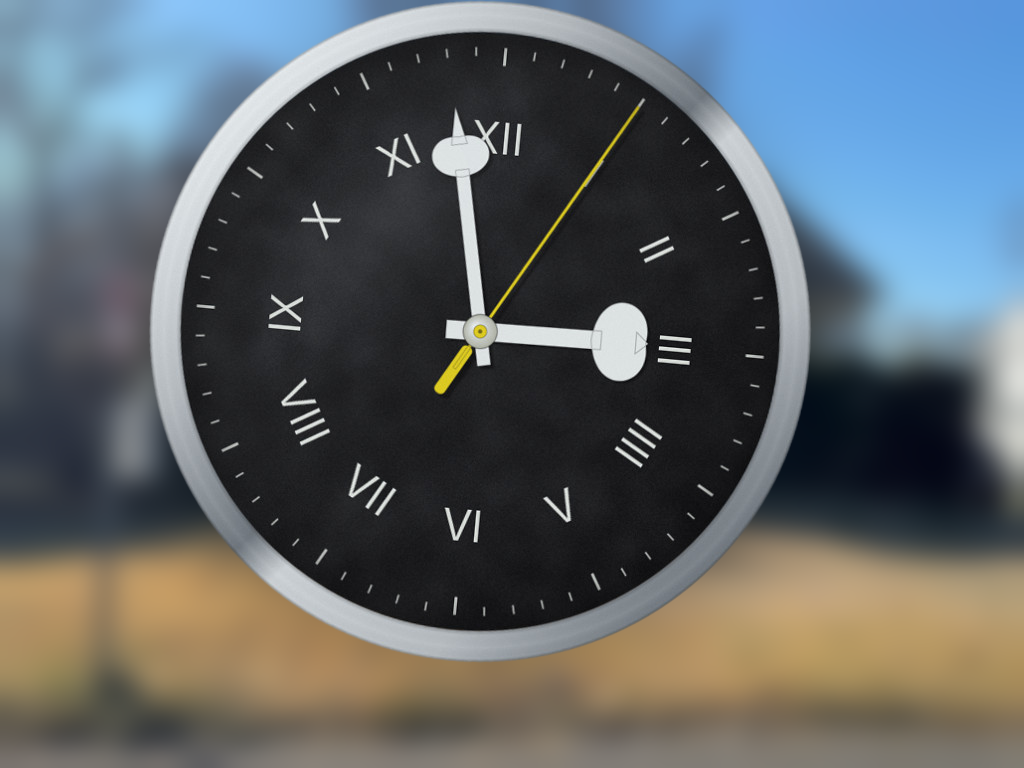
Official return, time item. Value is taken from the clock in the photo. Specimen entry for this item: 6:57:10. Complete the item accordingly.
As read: 2:58:05
